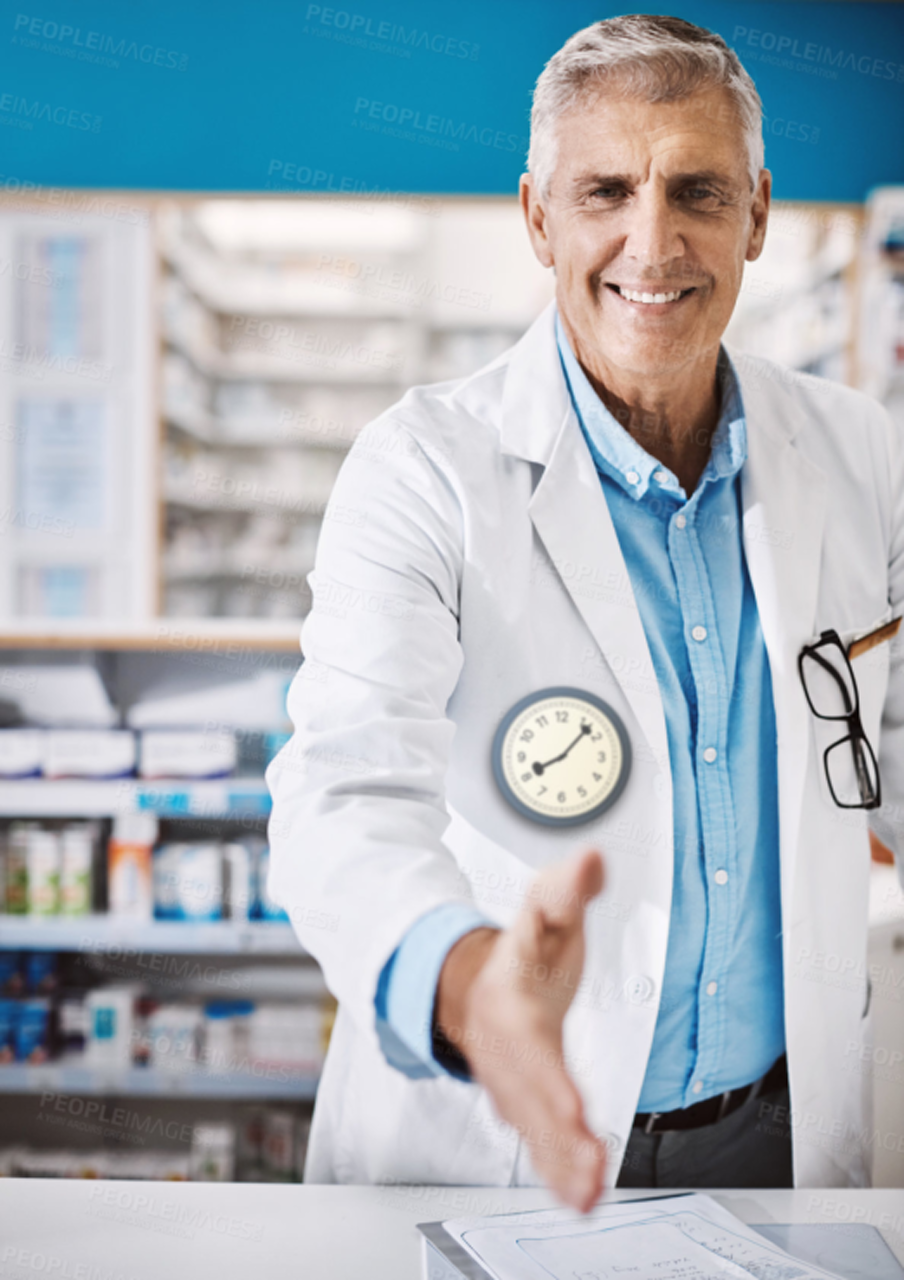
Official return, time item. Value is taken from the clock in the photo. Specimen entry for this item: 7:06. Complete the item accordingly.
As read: 8:07
